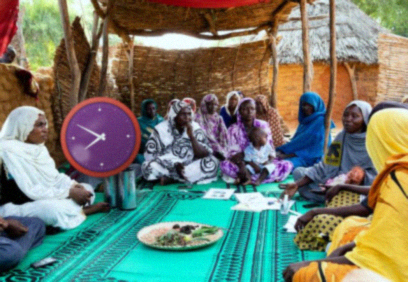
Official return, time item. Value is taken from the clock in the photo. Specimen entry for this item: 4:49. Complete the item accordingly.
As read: 7:50
